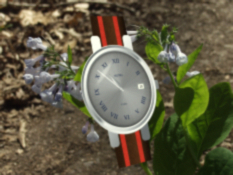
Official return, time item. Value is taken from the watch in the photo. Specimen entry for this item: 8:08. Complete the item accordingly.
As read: 10:52
